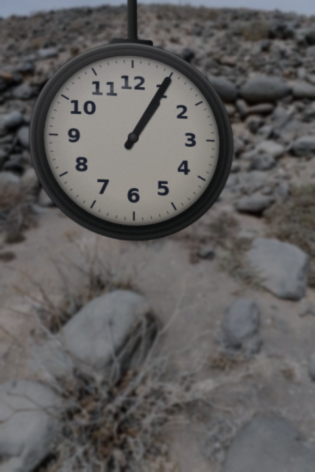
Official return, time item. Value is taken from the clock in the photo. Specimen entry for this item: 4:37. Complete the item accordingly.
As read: 1:05
